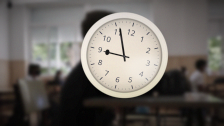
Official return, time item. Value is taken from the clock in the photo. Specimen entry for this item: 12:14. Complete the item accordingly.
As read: 8:56
